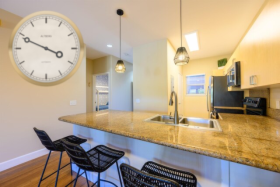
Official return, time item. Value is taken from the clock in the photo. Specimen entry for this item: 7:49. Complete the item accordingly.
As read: 3:49
